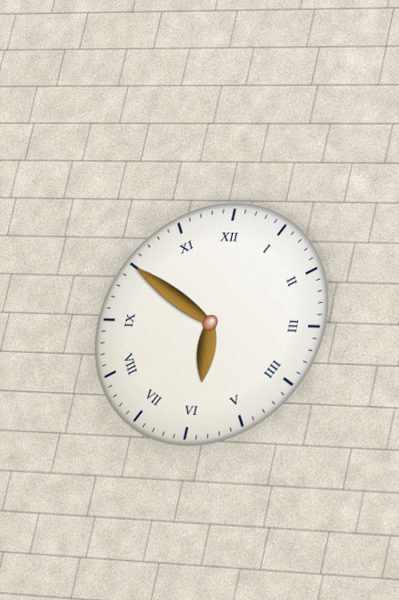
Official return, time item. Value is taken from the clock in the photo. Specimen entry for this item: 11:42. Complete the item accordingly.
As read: 5:50
